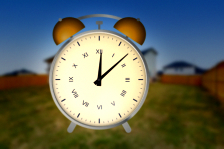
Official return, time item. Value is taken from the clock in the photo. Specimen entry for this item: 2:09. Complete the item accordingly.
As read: 12:08
